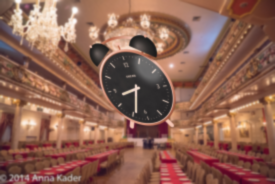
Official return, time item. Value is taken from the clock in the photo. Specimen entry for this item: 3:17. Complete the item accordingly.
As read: 8:34
